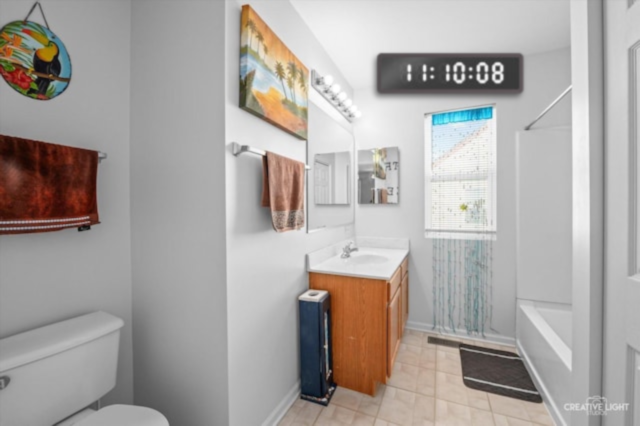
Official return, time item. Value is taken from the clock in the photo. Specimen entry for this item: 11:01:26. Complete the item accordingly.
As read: 11:10:08
